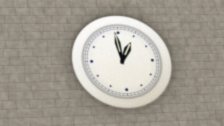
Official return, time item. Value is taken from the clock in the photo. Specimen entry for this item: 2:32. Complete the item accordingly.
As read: 12:59
